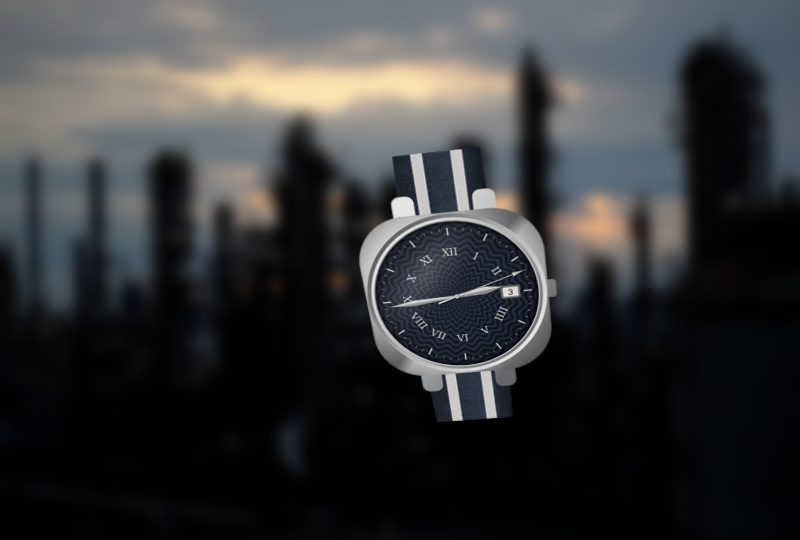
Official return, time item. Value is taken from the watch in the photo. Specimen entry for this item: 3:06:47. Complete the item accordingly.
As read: 2:44:12
